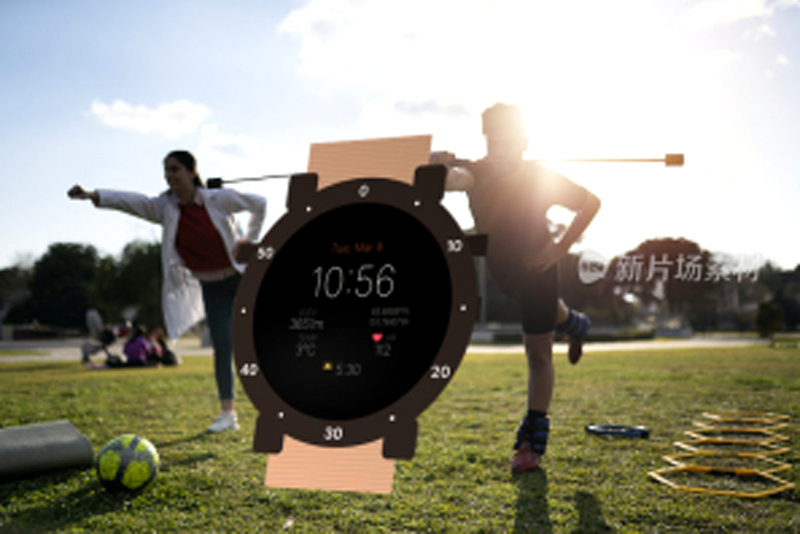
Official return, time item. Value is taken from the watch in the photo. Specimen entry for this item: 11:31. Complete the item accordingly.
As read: 10:56
